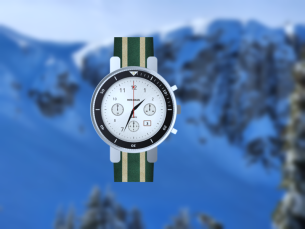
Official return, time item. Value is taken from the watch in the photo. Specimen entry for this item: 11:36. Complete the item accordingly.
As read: 1:34
